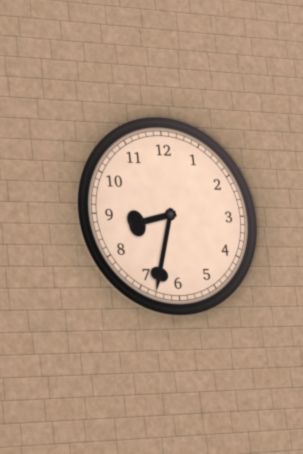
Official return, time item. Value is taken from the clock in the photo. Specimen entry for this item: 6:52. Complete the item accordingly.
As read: 8:33
